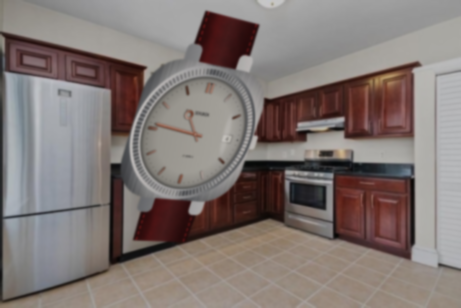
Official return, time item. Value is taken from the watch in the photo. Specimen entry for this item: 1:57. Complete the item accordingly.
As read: 10:46
